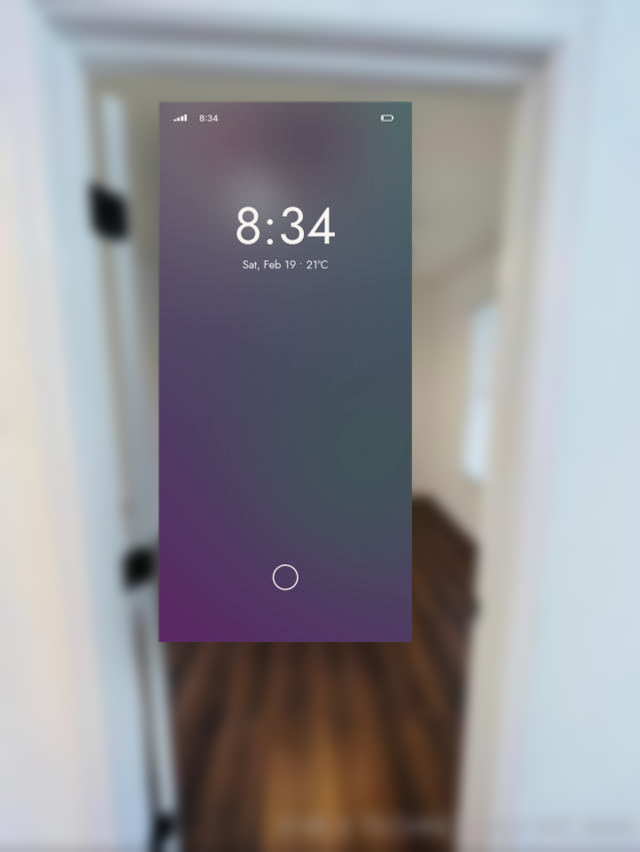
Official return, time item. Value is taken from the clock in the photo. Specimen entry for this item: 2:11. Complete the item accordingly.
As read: 8:34
